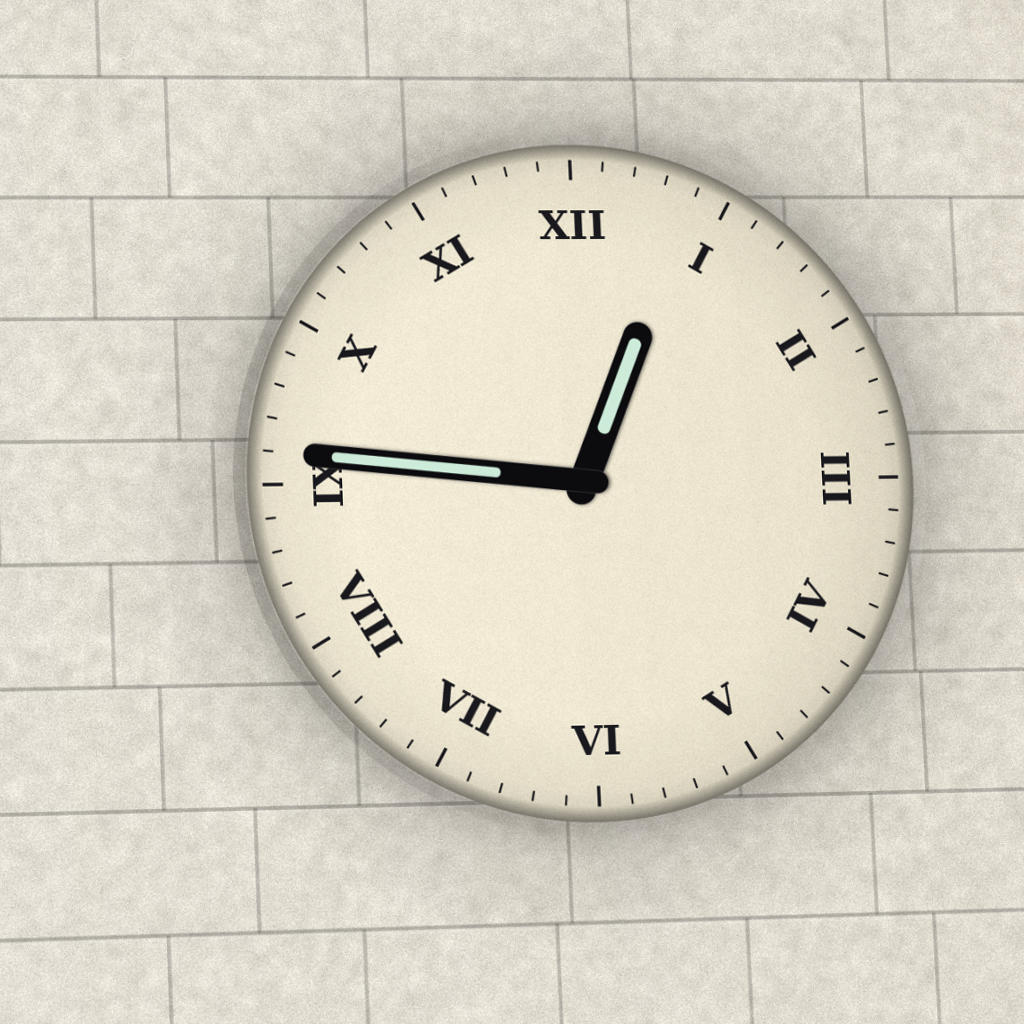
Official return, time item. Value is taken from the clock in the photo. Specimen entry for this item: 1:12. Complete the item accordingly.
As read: 12:46
